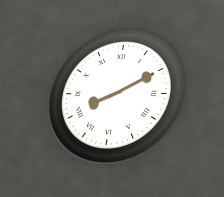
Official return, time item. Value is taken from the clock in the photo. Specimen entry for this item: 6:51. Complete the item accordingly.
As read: 8:10
